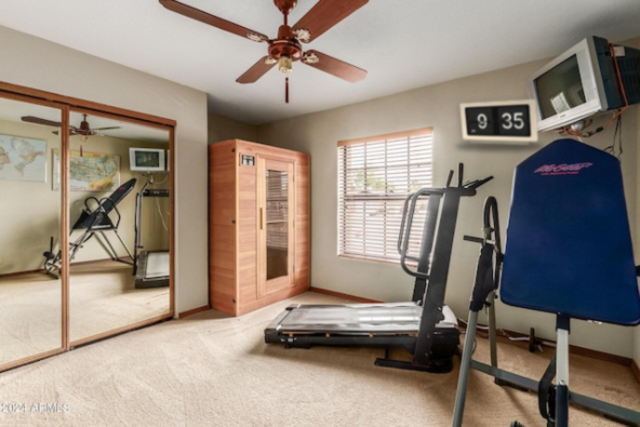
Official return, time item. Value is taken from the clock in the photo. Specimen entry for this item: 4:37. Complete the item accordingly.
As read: 9:35
